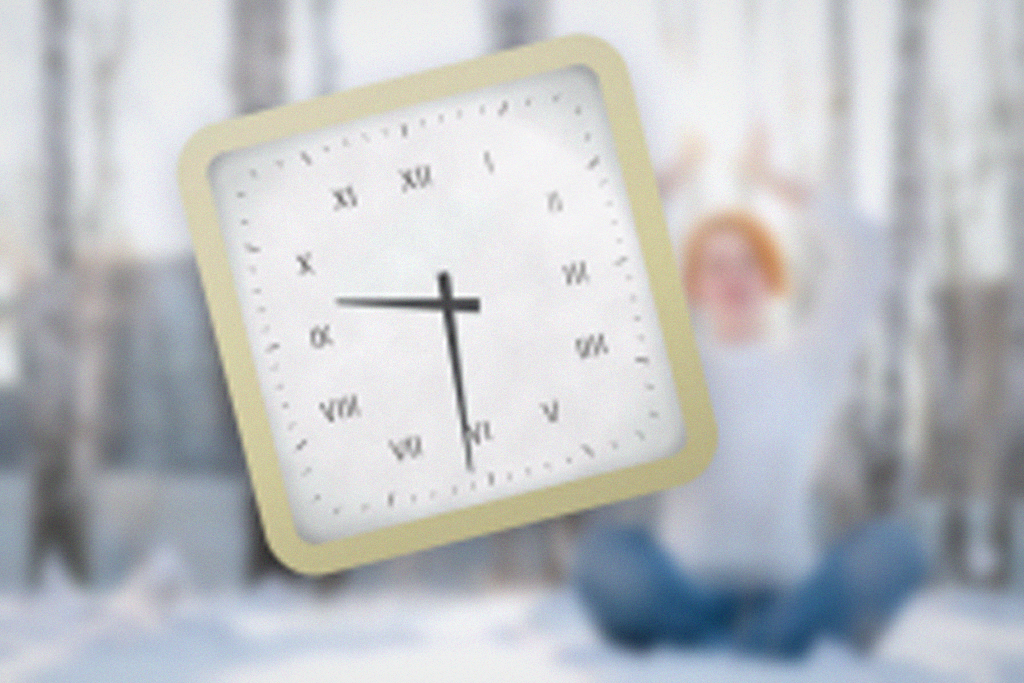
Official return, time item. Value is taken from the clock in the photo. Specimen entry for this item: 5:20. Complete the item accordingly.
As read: 9:31
